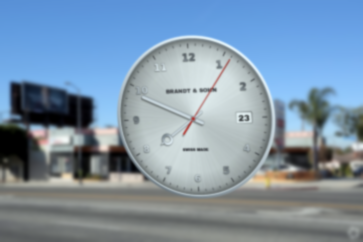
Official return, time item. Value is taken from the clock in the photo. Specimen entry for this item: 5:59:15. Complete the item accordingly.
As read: 7:49:06
